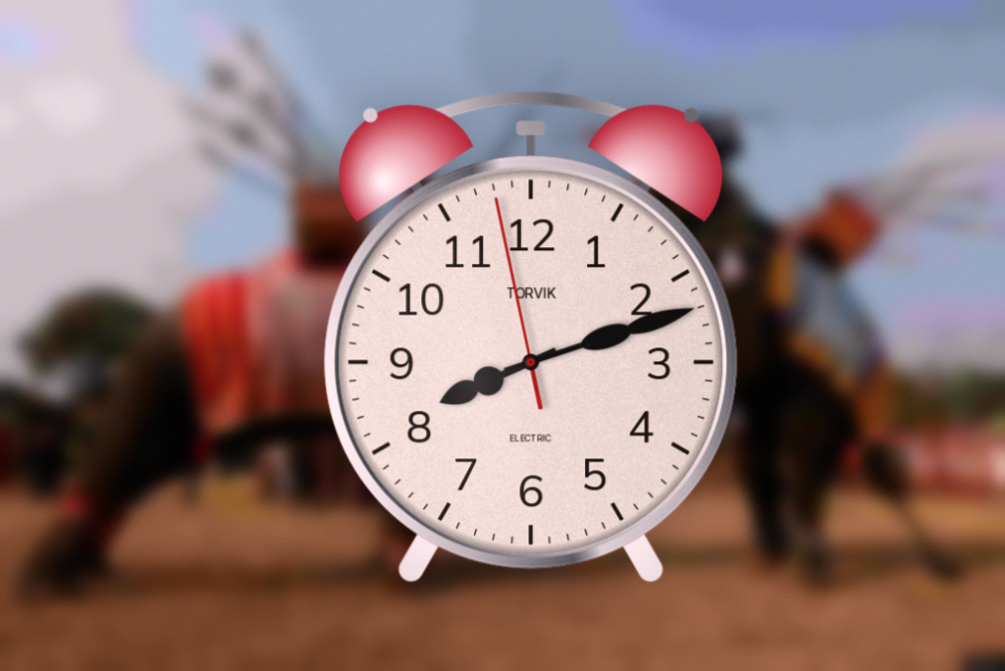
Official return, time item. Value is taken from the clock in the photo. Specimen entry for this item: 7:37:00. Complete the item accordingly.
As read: 8:11:58
